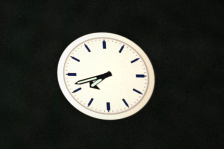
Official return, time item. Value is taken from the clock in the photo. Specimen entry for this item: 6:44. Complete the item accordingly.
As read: 7:42
